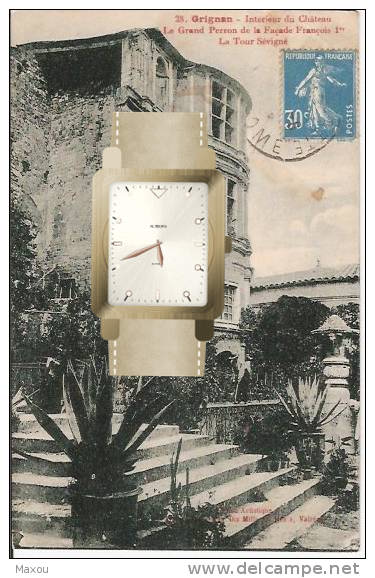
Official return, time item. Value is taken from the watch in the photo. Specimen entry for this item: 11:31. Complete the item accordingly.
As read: 5:41
